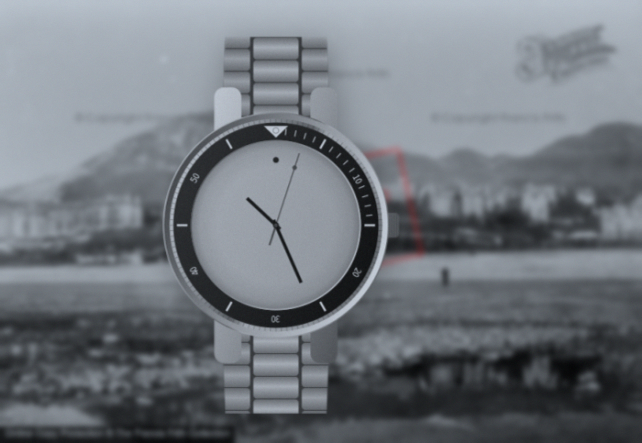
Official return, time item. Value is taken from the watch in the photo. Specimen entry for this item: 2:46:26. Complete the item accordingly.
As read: 10:26:03
